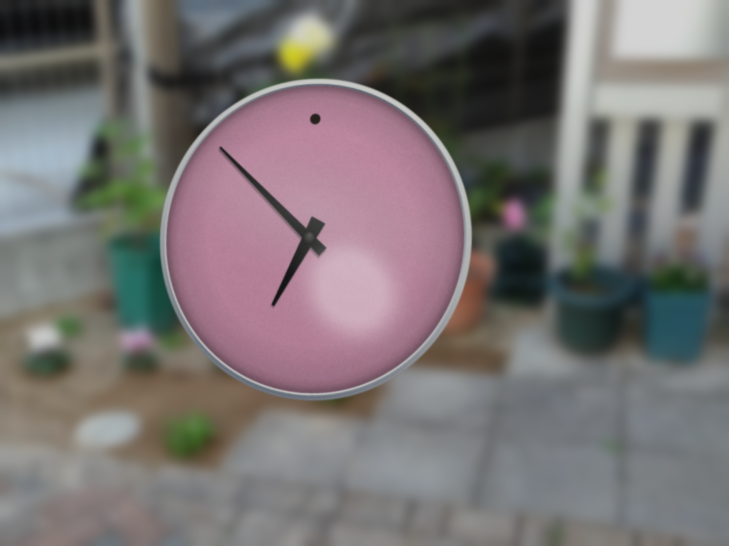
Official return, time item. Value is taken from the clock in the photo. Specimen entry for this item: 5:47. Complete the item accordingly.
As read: 6:52
